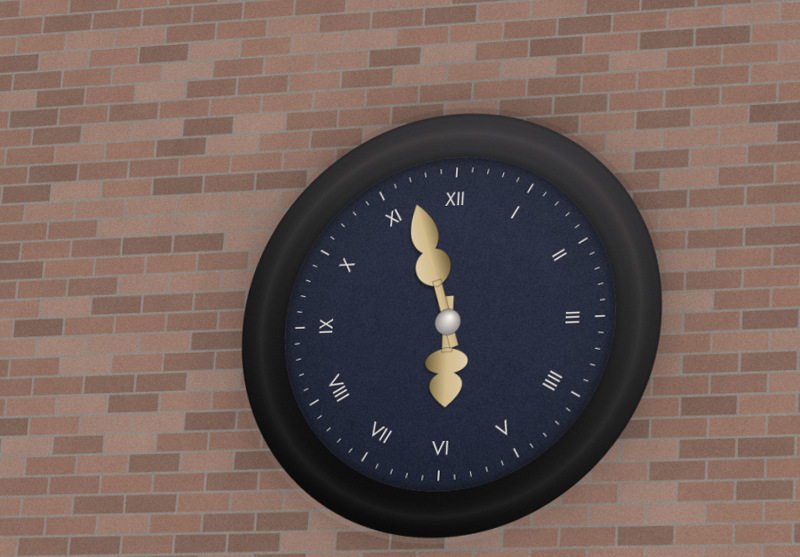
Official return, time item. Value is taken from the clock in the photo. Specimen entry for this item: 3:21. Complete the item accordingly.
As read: 5:57
